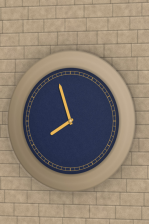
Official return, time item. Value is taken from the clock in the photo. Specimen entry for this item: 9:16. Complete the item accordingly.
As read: 7:57
